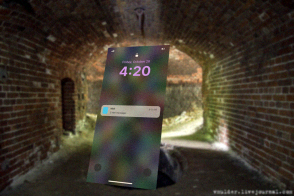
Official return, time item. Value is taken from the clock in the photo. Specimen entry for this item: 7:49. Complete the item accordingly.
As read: 4:20
